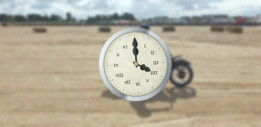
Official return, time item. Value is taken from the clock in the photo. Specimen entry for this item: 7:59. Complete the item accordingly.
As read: 4:00
